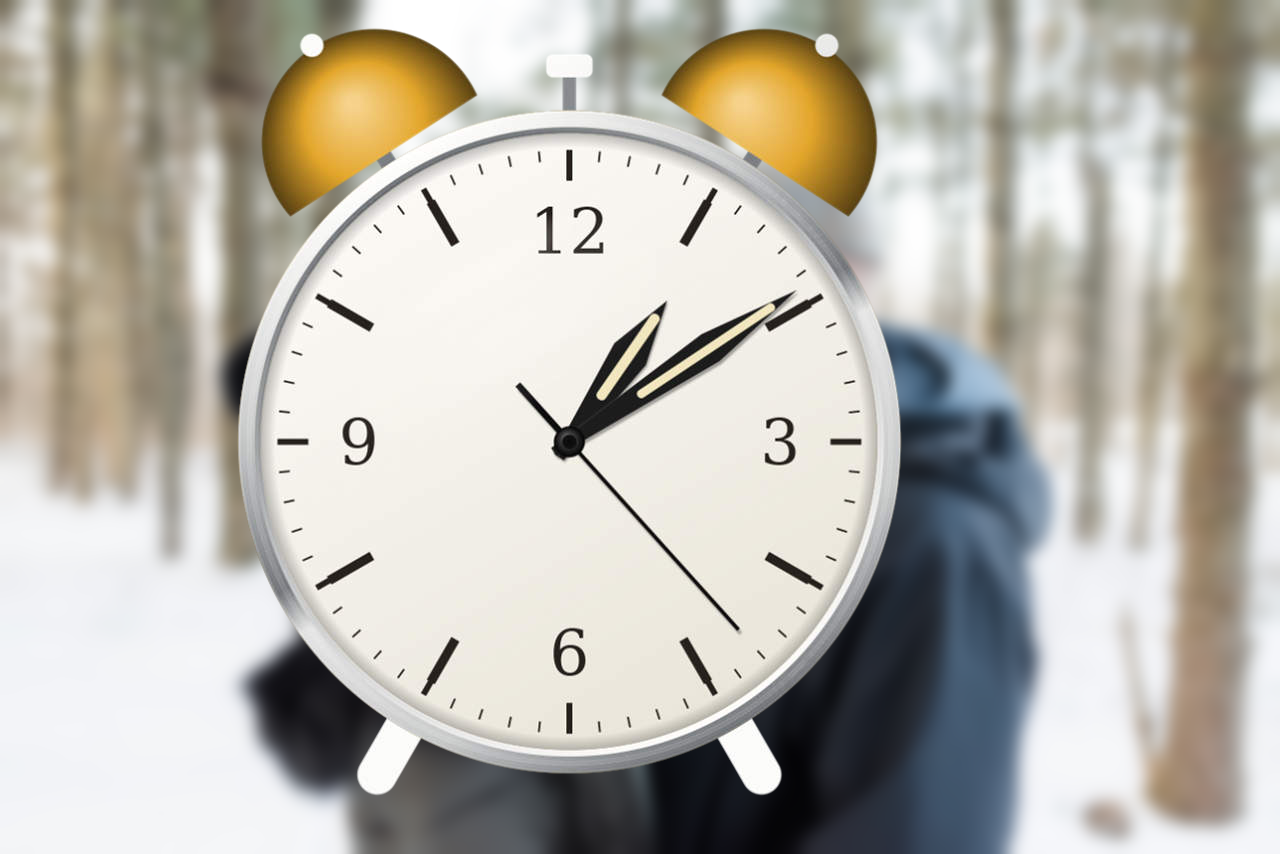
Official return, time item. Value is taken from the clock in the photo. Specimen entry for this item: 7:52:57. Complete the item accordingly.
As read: 1:09:23
